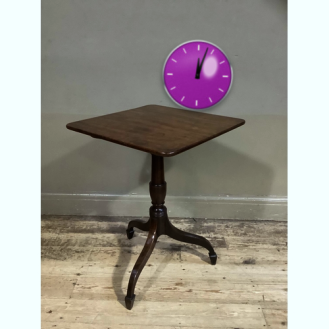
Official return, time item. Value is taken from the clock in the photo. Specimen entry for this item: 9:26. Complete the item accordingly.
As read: 12:03
